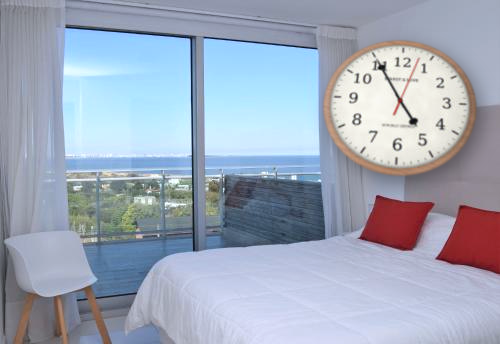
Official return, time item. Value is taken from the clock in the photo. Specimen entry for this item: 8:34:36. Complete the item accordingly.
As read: 4:55:03
